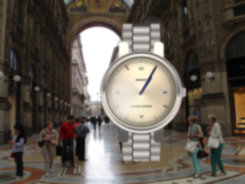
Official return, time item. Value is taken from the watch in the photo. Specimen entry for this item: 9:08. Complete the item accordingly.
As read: 1:05
